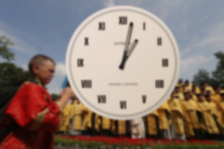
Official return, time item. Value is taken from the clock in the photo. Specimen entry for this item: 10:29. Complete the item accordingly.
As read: 1:02
